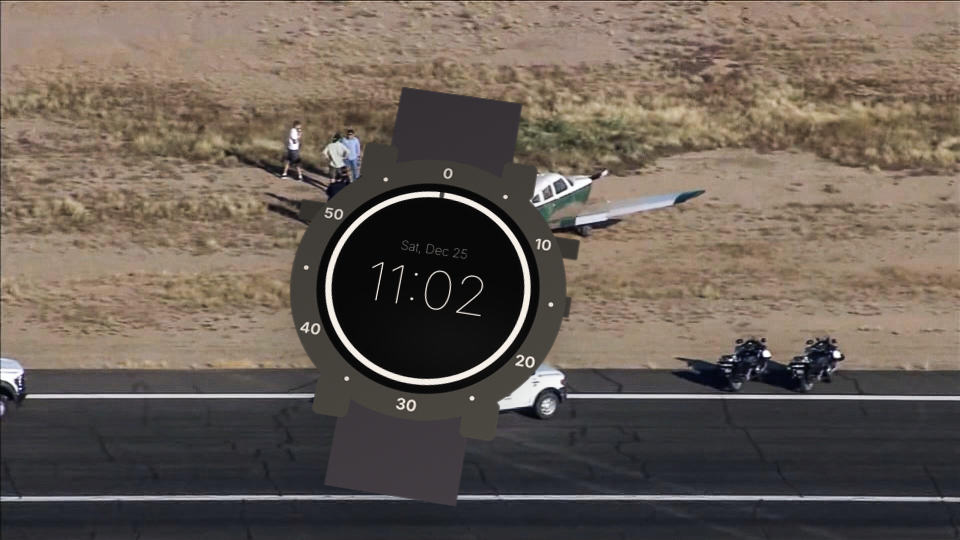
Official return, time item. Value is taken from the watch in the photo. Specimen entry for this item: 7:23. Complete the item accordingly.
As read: 11:02
